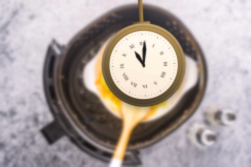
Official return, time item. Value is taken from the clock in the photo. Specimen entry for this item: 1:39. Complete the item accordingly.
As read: 11:01
